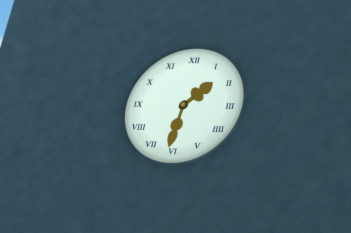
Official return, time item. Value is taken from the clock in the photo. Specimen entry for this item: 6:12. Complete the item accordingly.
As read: 1:31
